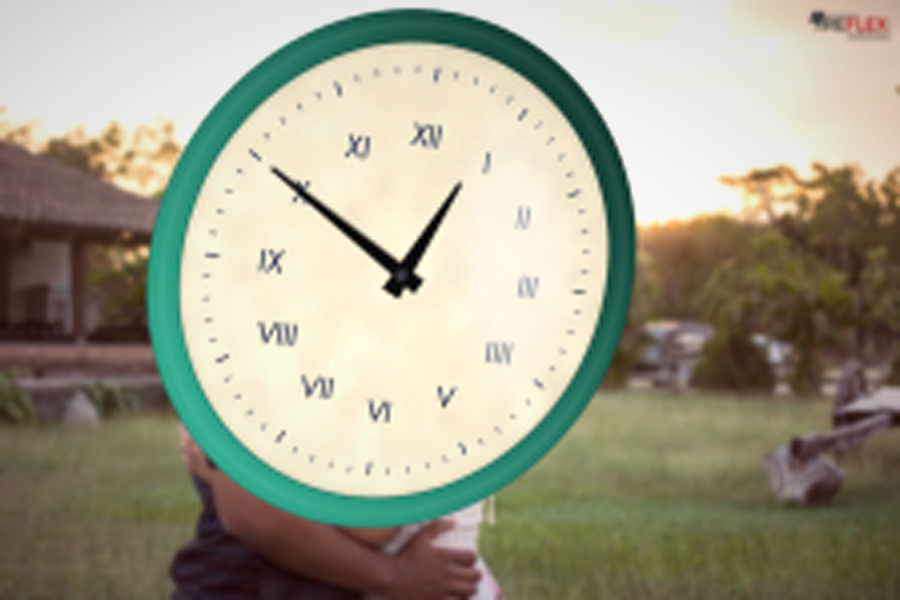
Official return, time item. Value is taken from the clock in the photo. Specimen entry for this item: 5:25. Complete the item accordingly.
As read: 12:50
